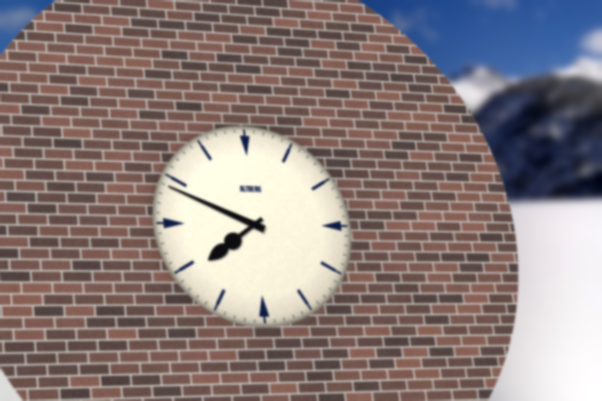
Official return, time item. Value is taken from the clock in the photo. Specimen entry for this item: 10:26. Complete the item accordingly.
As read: 7:49
